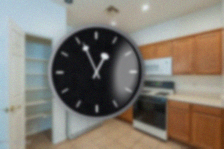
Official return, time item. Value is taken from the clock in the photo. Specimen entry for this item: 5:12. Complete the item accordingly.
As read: 12:56
